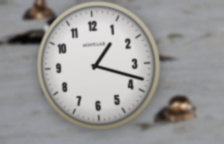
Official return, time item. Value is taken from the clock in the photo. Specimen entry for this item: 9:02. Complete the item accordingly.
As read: 1:18
